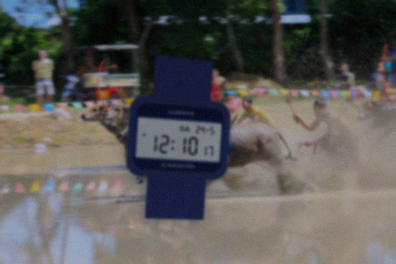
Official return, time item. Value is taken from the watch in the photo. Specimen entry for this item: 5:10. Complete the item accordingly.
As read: 12:10
